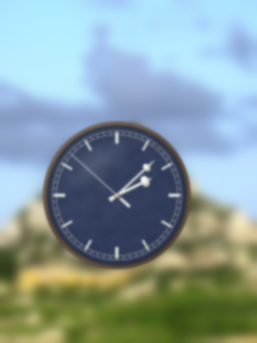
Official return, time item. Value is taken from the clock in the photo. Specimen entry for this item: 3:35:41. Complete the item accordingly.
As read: 2:07:52
